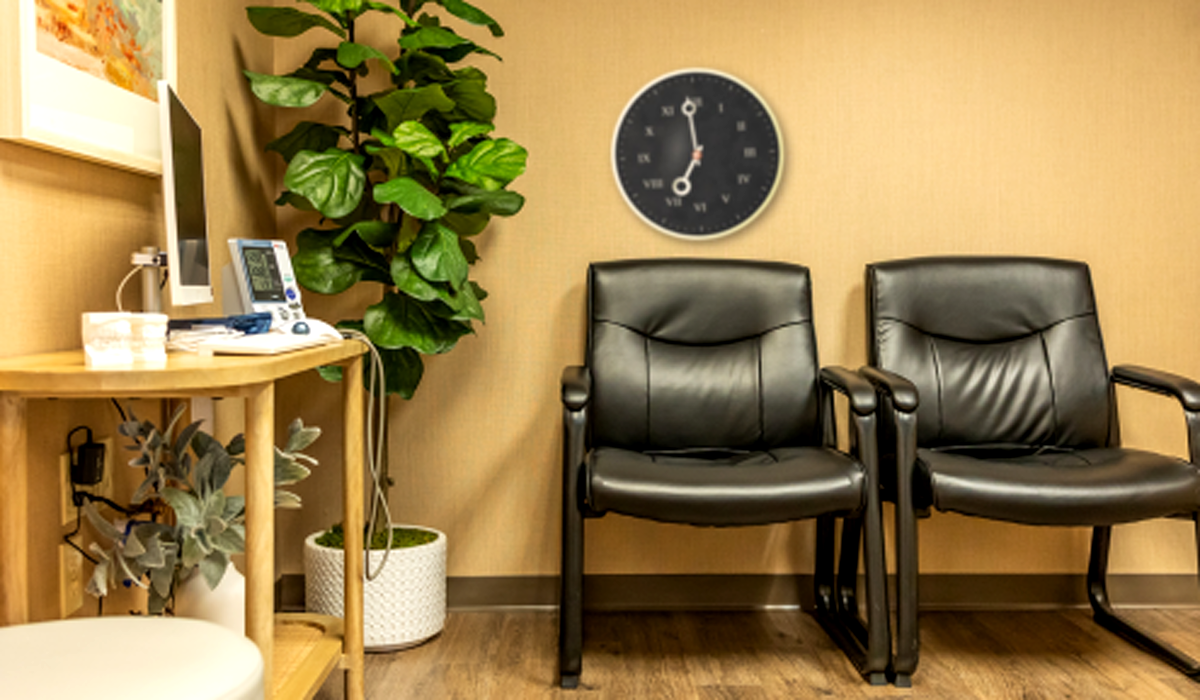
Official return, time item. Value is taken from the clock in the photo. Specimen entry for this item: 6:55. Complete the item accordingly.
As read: 6:59
